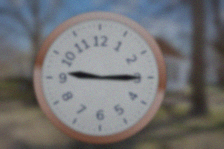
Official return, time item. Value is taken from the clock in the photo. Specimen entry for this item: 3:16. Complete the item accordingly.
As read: 9:15
